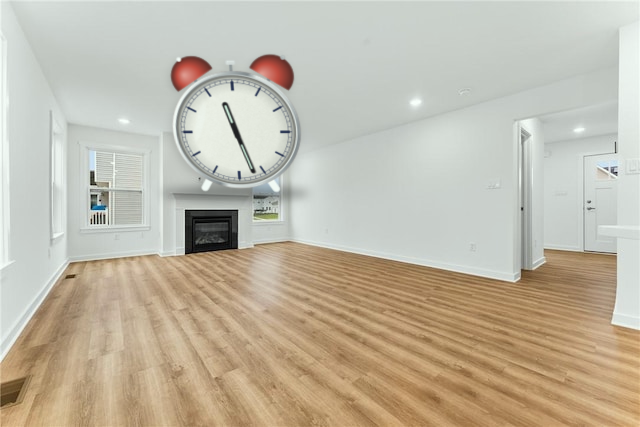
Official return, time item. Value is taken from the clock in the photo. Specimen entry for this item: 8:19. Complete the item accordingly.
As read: 11:27
